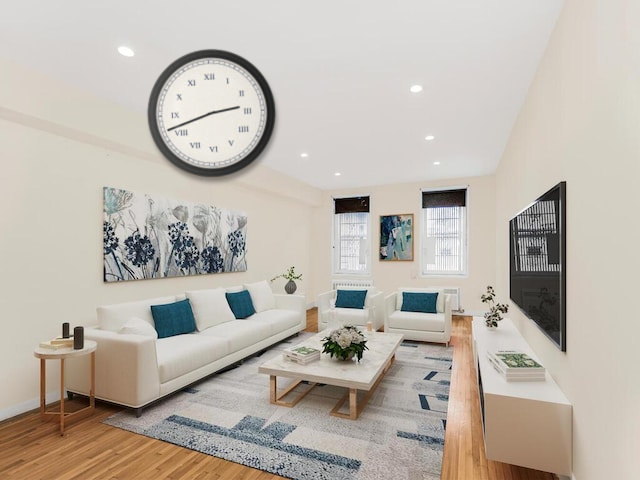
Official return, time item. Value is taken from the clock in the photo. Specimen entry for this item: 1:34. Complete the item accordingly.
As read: 2:42
